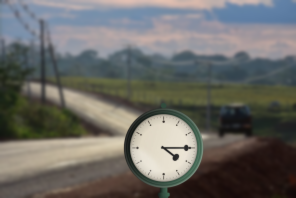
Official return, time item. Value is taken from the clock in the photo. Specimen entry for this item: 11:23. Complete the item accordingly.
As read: 4:15
